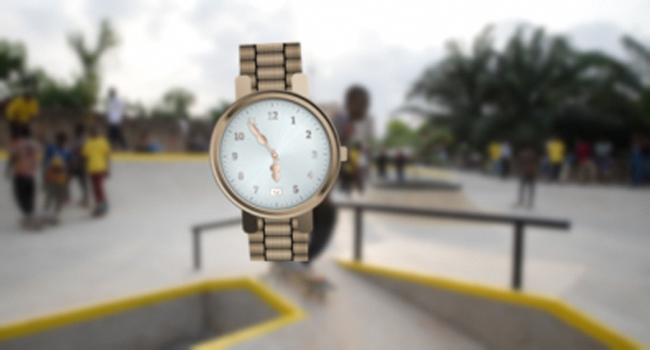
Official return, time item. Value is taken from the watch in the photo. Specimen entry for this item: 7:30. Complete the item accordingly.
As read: 5:54
